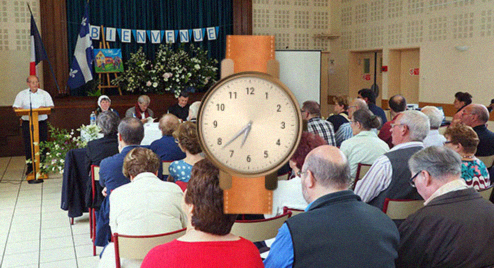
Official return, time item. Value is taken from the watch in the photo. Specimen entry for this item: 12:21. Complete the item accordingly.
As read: 6:38
